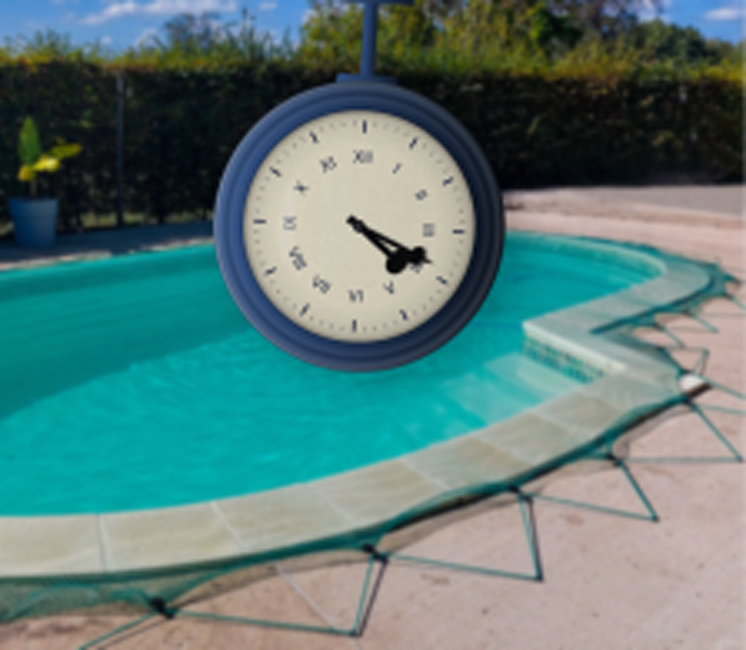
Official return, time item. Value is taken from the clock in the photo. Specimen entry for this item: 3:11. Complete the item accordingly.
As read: 4:19
